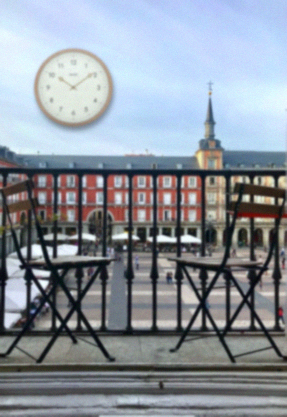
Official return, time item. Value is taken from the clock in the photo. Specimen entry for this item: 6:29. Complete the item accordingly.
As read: 10:09
